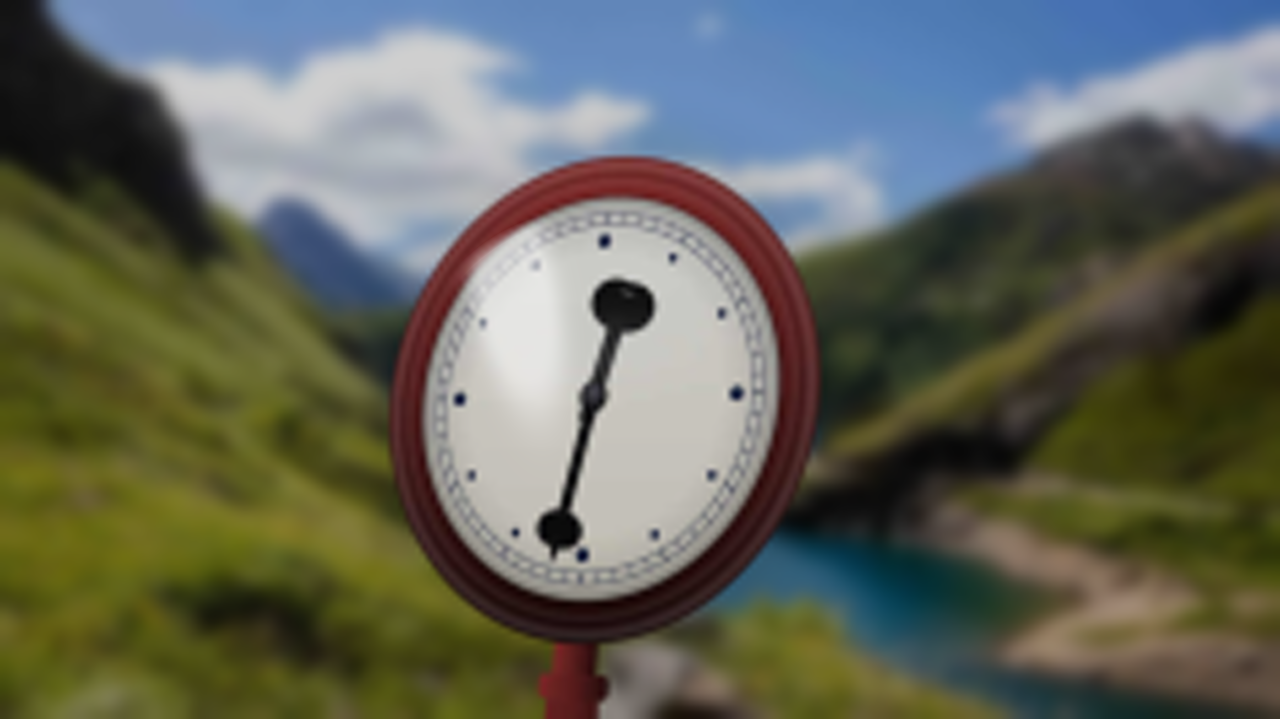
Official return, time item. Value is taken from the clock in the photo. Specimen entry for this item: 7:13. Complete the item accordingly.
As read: 12:32
